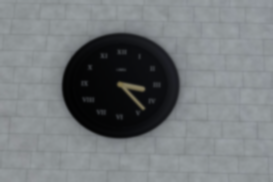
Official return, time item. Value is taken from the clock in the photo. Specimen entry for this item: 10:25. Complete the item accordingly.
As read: 3:23
